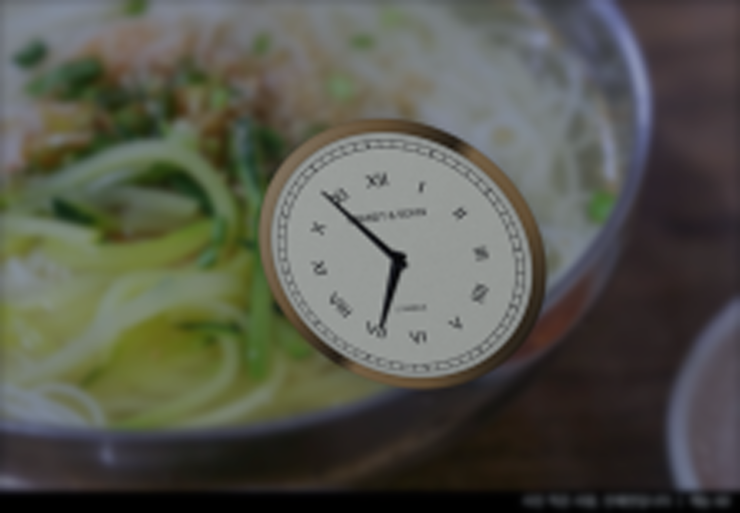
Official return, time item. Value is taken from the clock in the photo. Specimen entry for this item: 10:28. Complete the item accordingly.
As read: 6:54
